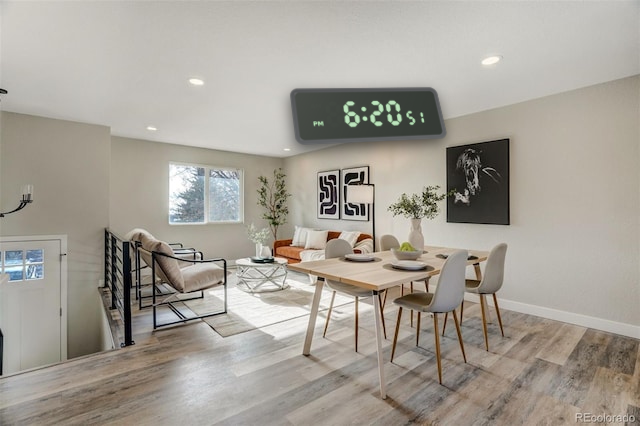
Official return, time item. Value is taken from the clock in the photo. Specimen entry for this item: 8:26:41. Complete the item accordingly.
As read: 6:20:51
